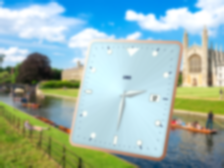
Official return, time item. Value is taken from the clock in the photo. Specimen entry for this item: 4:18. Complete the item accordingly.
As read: 2:30
